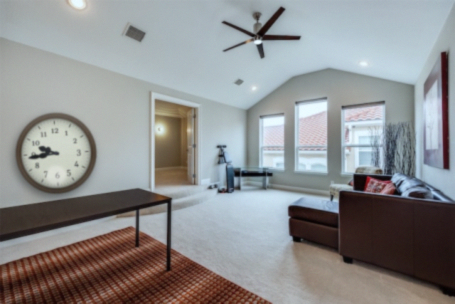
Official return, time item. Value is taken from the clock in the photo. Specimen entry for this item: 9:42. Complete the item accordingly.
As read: 9:44
